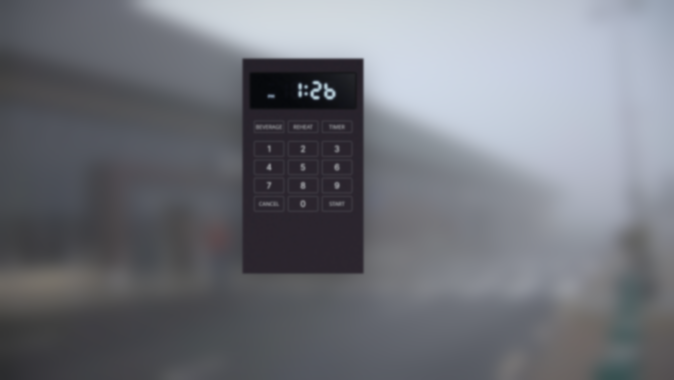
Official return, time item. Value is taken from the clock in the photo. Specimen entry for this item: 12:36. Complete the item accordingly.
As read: 1:26
